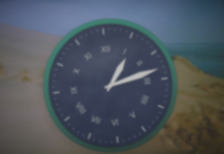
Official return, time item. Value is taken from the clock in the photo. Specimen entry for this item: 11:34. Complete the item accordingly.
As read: 1:13
